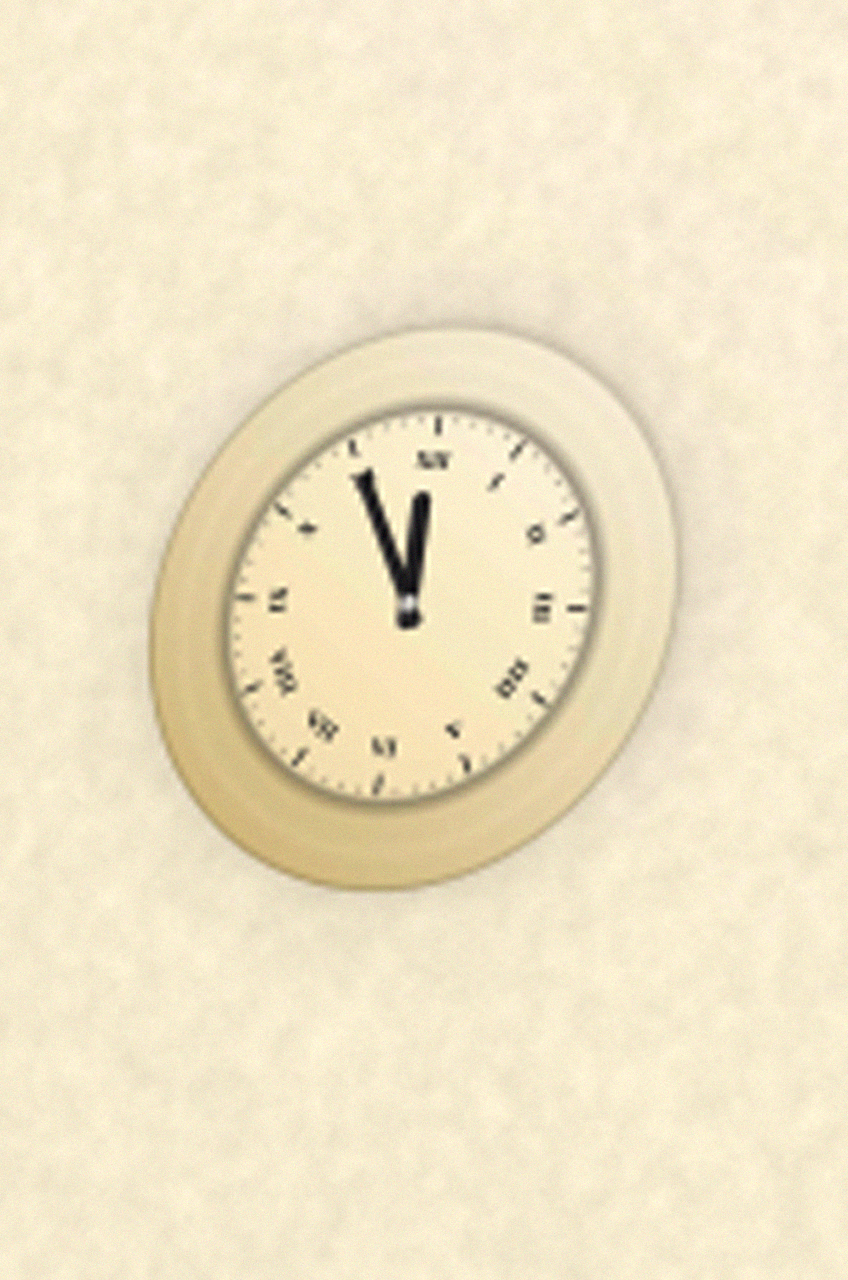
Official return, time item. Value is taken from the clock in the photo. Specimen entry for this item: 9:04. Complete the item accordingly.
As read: 11:55
